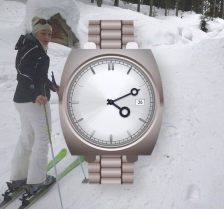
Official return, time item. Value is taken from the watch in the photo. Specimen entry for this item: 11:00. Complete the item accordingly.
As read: 4:11
